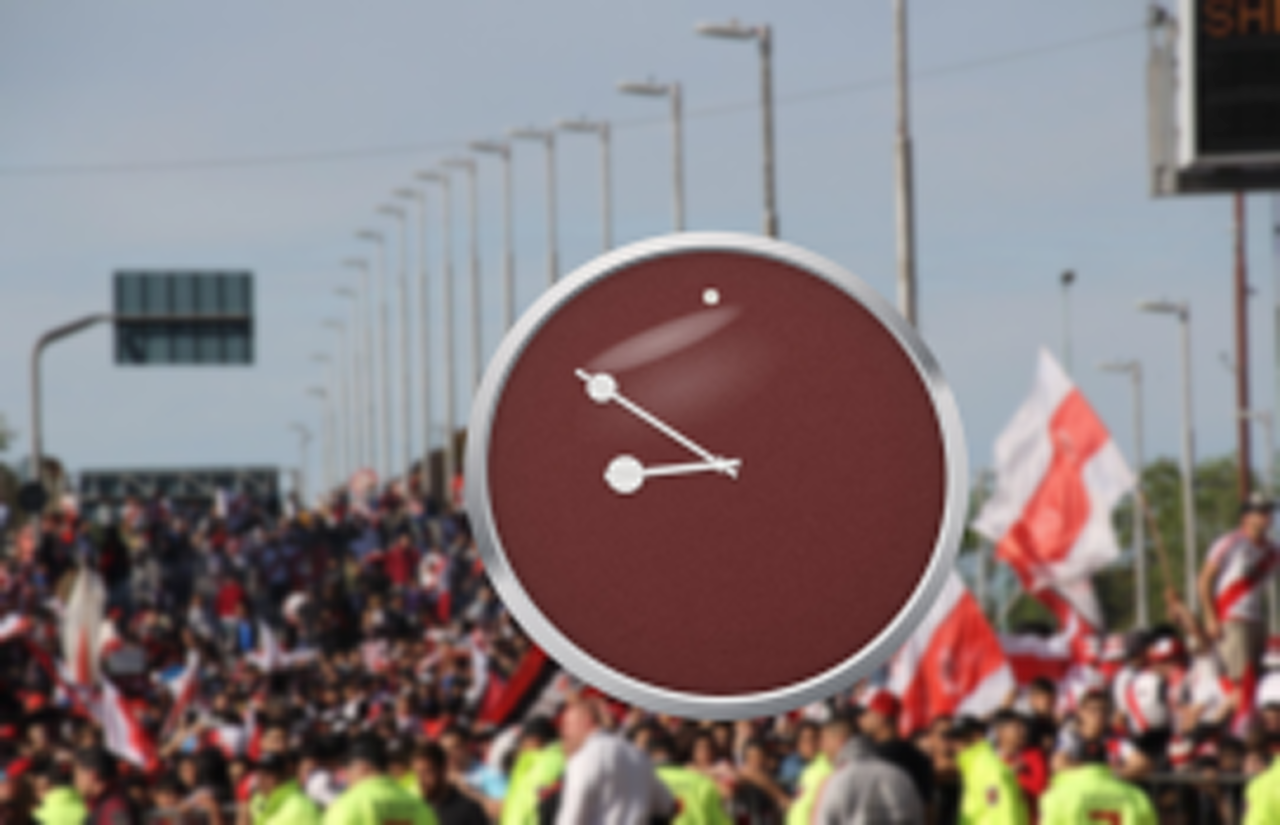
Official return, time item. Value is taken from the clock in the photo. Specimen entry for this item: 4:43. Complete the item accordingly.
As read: 8:51
